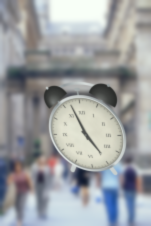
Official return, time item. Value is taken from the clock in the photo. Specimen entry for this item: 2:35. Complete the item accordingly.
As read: 4:57
